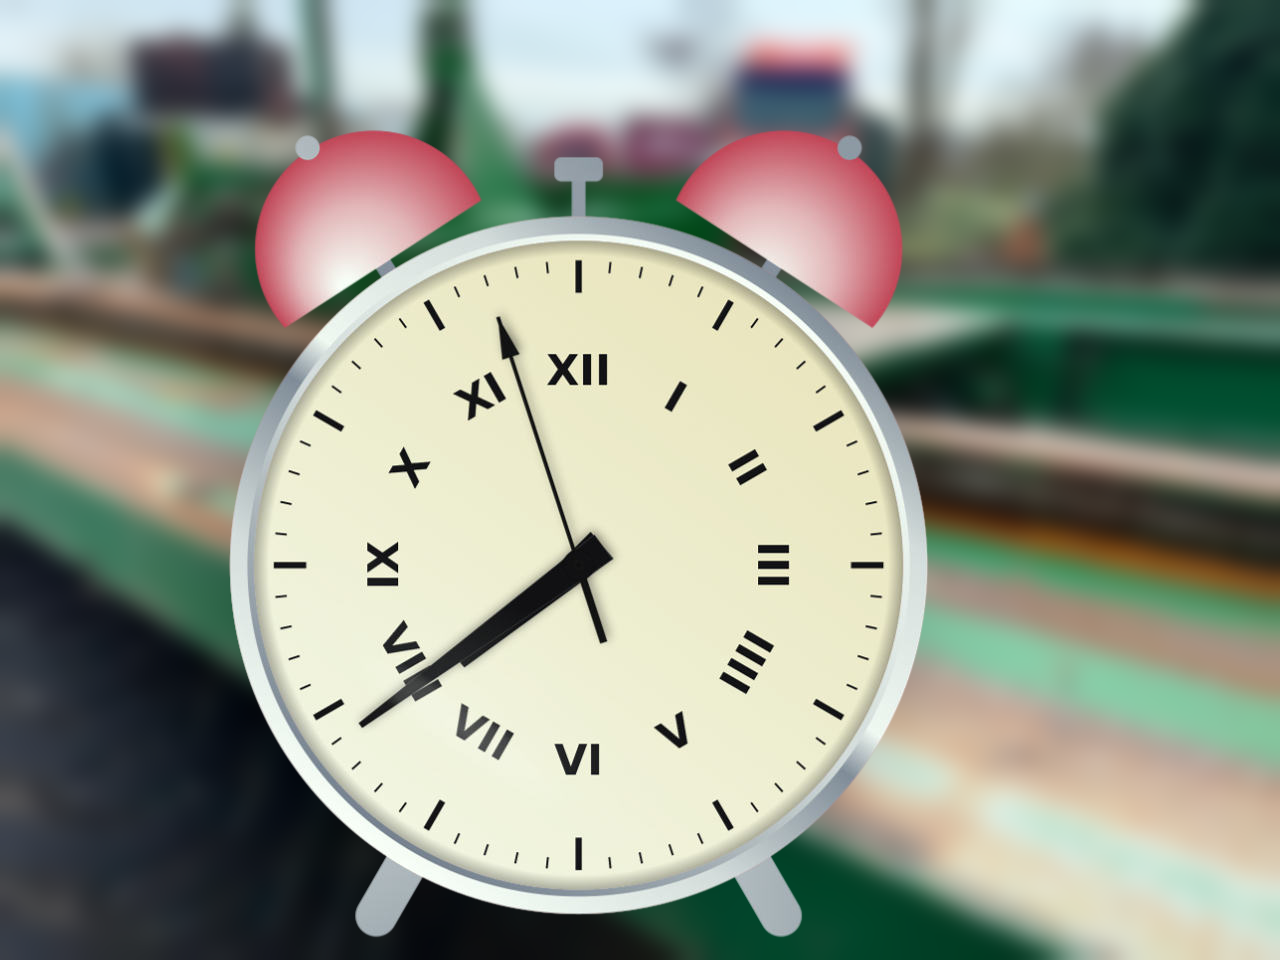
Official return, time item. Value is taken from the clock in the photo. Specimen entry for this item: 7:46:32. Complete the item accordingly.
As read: 7:38:57
